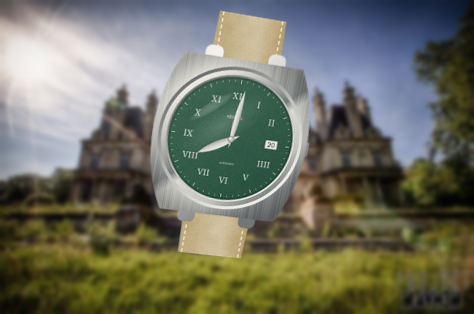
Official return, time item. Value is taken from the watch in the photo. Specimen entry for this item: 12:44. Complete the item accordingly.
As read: 8:01
